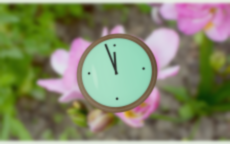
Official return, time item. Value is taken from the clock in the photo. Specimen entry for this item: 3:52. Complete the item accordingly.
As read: 11:57
